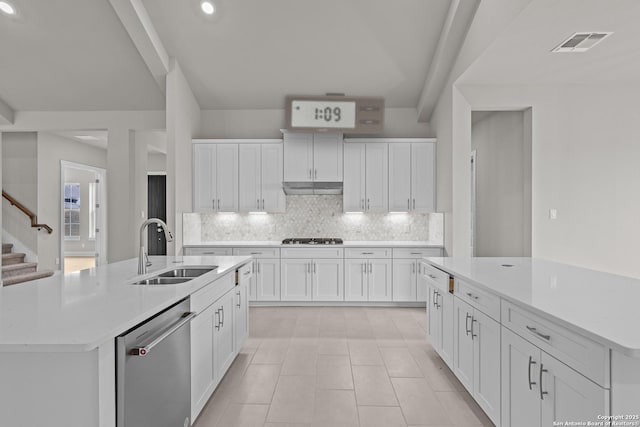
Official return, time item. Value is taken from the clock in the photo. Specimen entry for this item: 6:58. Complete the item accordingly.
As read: 1:09
